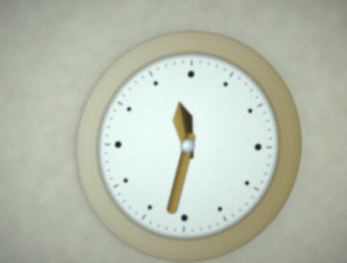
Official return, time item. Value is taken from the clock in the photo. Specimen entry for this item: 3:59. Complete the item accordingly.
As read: 11:32
